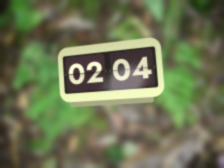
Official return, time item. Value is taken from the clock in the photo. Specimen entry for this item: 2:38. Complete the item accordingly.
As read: 2:04
